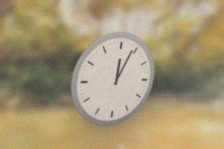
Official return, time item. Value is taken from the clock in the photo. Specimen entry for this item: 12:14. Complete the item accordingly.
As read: 12:04
